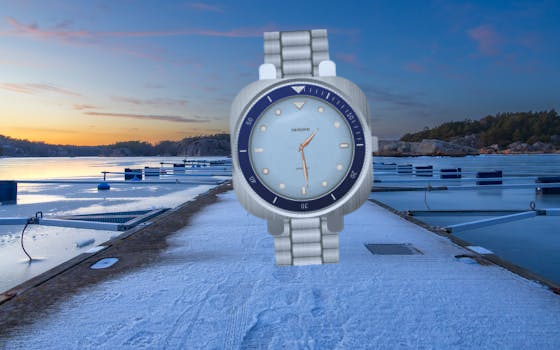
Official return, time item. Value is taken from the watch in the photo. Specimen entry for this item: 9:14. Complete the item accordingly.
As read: 1:29
